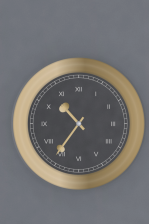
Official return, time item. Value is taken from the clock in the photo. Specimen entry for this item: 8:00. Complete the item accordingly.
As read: 10:36
